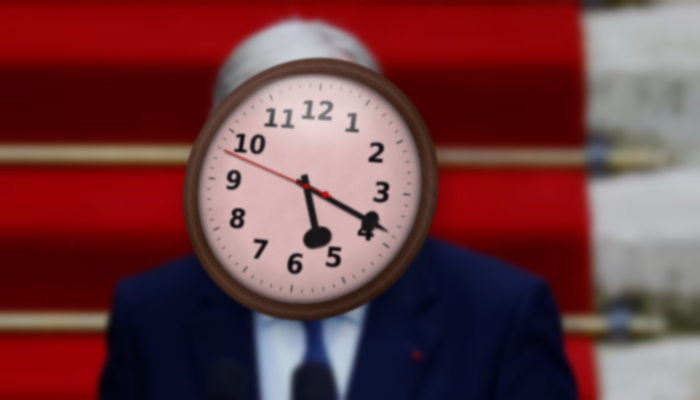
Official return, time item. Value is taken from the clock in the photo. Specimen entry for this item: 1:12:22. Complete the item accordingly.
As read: 5:18:48
